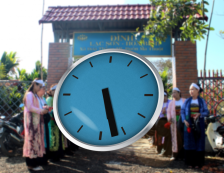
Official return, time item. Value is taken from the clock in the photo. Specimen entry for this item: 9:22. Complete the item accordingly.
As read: 5:27
